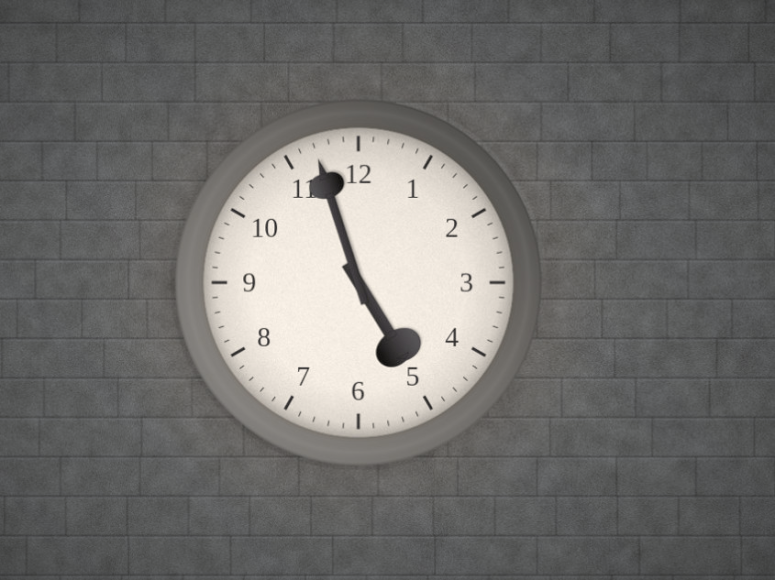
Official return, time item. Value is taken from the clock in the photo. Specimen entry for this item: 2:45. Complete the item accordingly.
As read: 4:57
